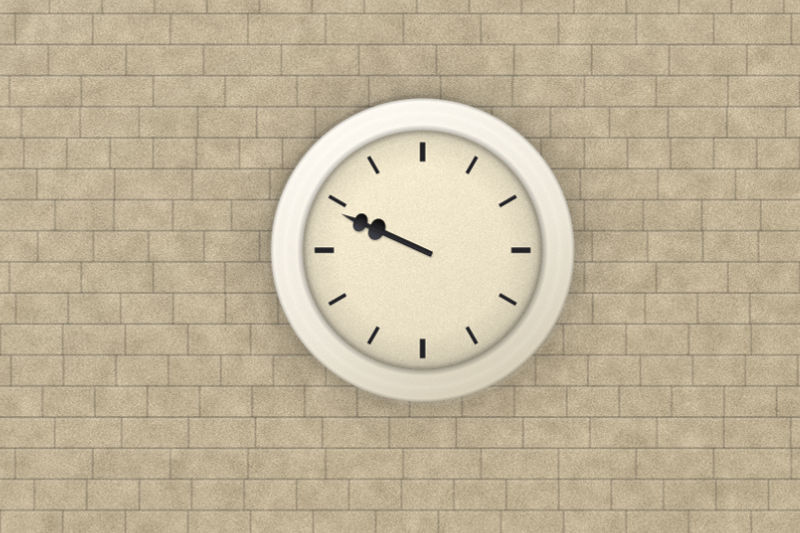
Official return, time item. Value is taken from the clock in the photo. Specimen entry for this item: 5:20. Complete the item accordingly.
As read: 9:49
